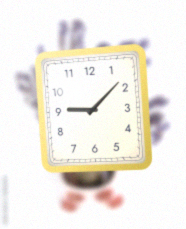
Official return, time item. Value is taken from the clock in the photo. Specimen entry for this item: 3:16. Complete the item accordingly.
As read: 9:08
